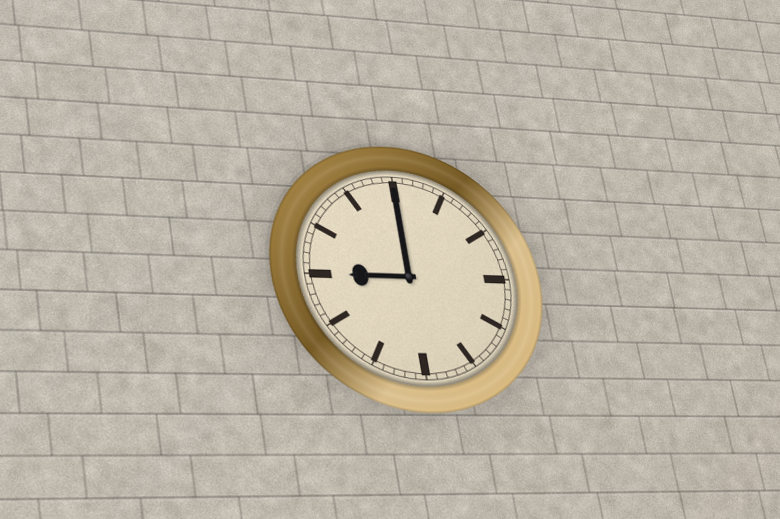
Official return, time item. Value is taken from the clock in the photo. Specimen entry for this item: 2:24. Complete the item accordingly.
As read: 9:00
